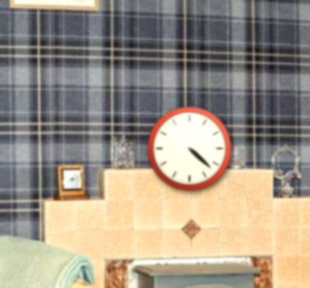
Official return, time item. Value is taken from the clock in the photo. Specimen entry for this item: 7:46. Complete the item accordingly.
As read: 4:22
